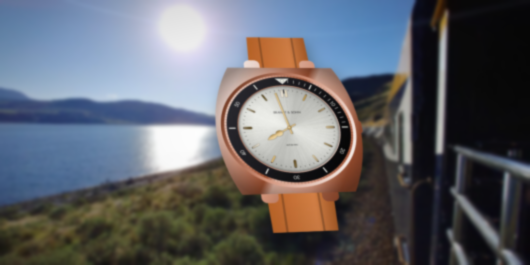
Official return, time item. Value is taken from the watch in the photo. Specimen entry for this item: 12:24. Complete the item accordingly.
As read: 7:58
